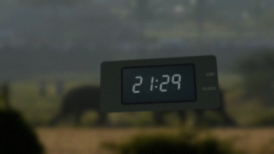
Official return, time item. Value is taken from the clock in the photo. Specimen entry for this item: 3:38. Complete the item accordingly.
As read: 21:29
